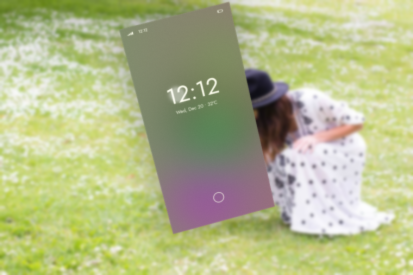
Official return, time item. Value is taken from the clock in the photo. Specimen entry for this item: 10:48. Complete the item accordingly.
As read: 12:12
